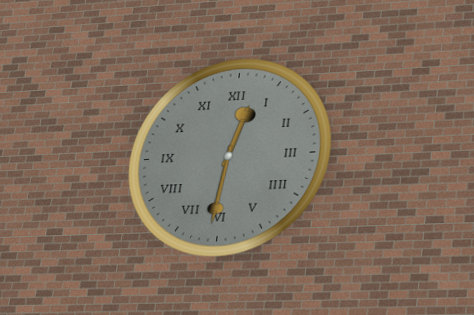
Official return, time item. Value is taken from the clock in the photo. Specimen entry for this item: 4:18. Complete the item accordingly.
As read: 12:31
